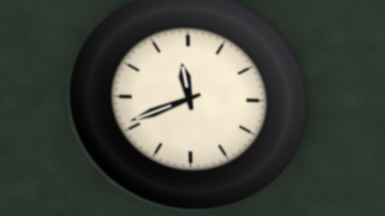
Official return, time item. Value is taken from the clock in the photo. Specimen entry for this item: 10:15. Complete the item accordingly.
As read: 11:41
